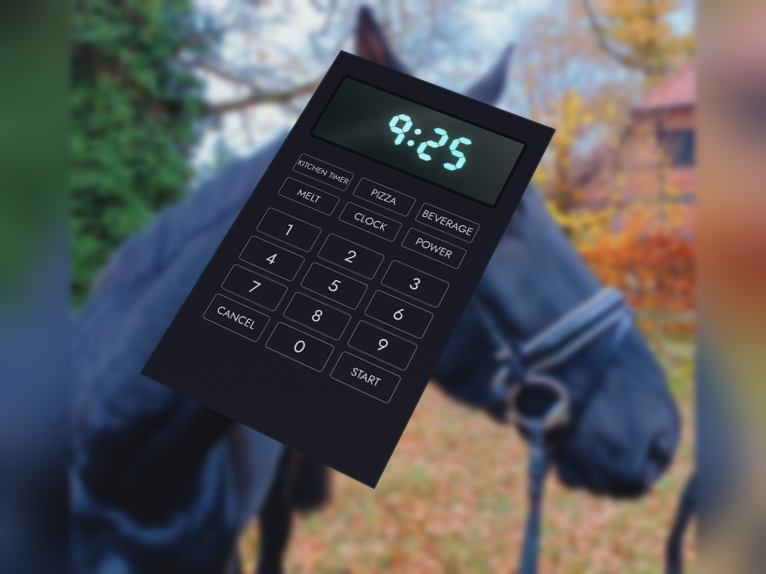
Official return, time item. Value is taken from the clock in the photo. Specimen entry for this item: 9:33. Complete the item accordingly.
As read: 9:25
